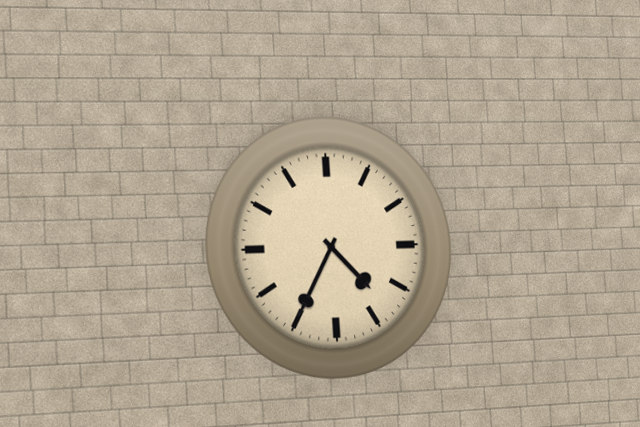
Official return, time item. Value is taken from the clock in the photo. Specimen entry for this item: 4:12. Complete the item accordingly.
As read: 4:35
